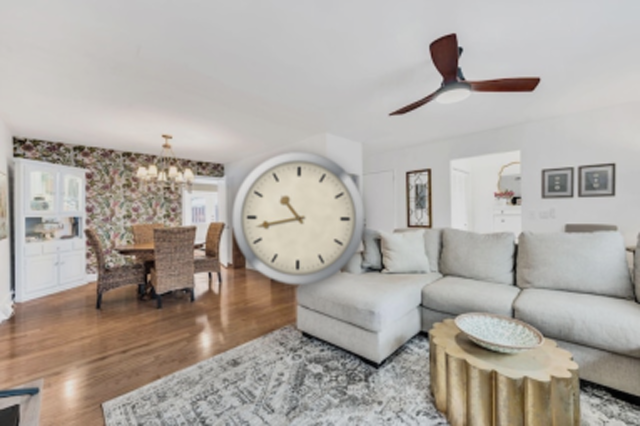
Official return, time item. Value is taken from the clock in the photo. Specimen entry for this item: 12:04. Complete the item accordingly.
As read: 10:43
